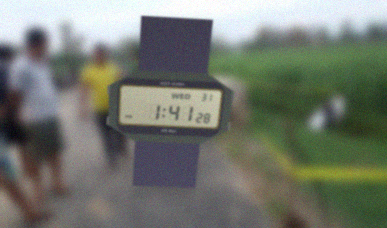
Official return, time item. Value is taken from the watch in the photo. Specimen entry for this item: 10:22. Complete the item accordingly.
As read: 1:41
